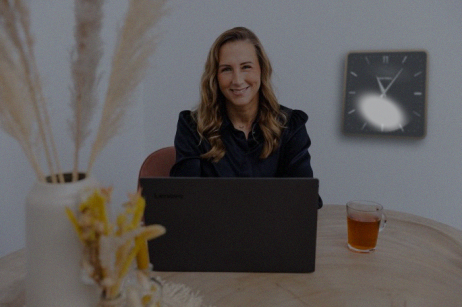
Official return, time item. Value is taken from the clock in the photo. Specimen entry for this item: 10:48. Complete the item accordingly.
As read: 11:06
